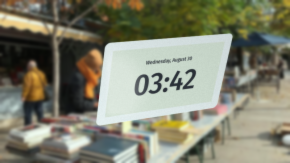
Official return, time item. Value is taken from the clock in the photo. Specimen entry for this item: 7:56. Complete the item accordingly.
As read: 3:42
